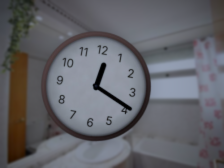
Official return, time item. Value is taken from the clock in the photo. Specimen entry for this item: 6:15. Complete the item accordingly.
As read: 12:19
